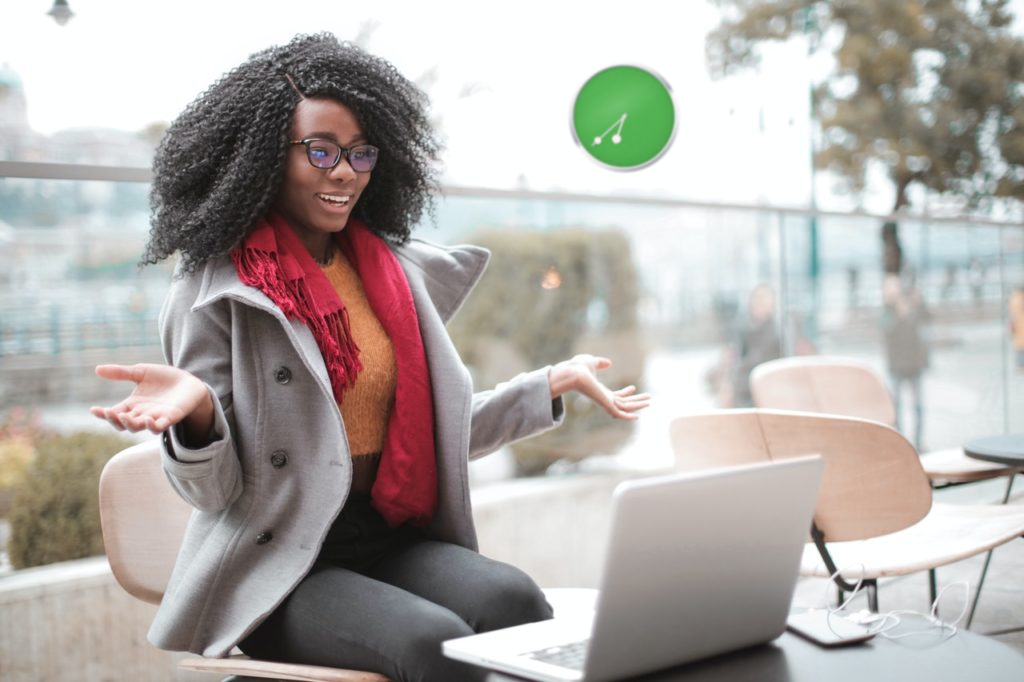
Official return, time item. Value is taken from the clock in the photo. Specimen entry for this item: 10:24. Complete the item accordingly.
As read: 6:38
